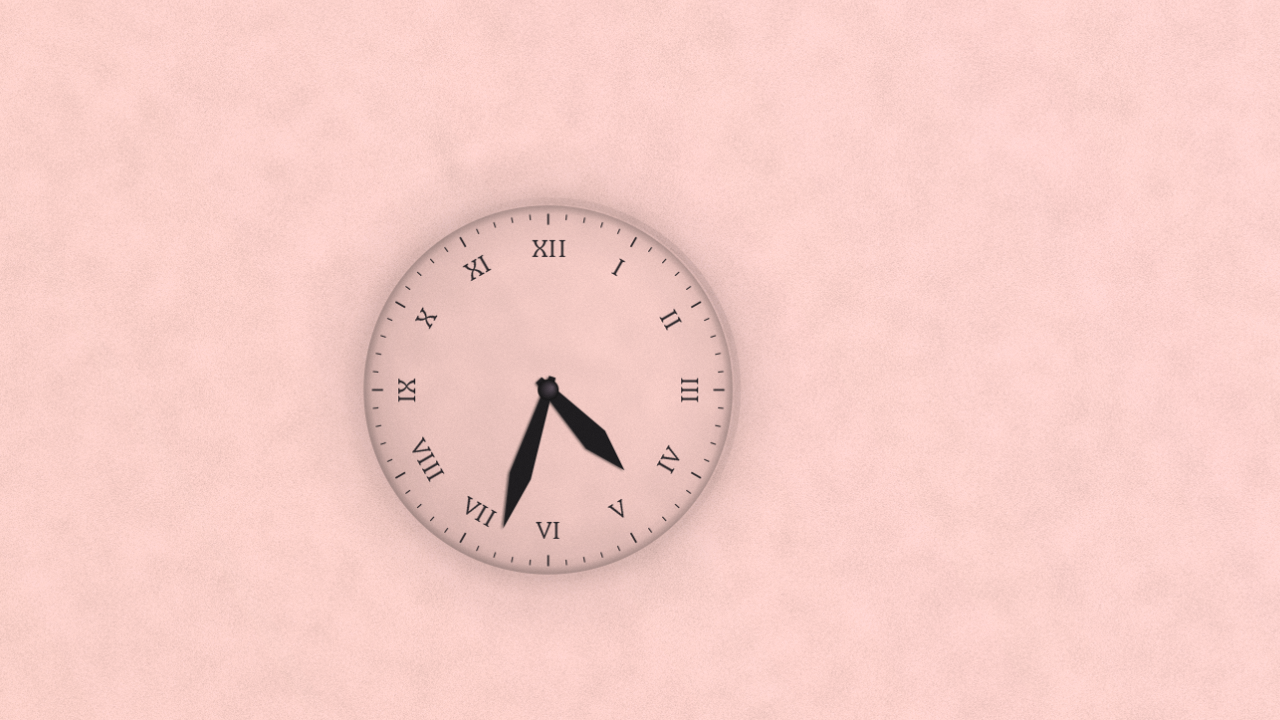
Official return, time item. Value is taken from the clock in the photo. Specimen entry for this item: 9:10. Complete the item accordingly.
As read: 4:33
